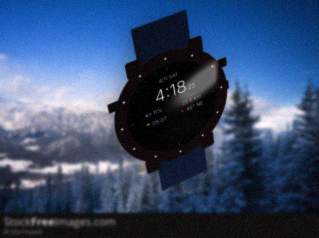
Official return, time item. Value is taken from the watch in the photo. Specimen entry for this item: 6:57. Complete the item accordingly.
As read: 4:18
